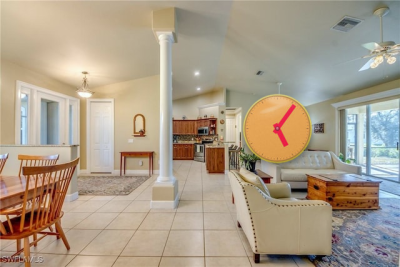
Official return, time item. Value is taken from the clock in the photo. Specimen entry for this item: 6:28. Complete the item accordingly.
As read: 5:06
